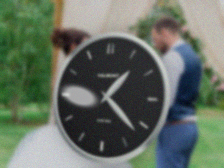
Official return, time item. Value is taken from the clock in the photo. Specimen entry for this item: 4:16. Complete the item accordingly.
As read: 1:22
